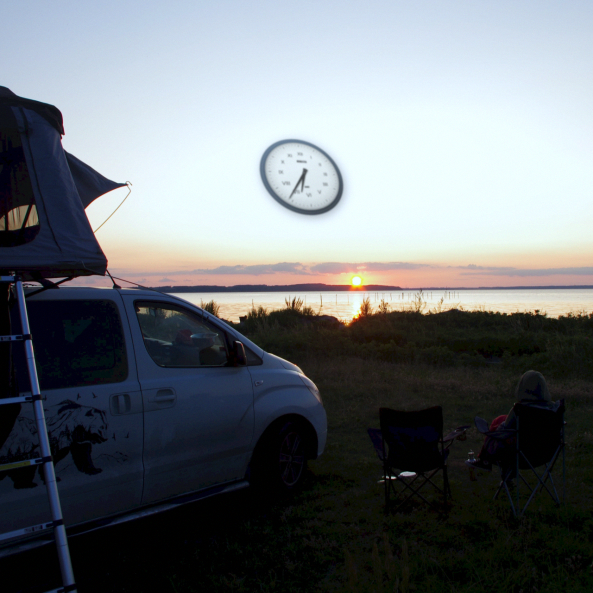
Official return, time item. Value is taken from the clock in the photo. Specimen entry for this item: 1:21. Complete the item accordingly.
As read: 6:36
